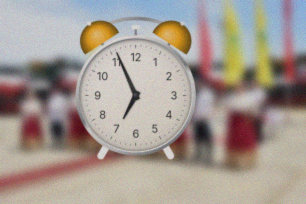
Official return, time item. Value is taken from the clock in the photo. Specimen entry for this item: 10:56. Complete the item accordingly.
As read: 6:56
